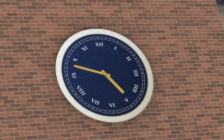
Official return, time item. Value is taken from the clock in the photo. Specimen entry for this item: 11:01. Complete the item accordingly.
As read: 4:48
